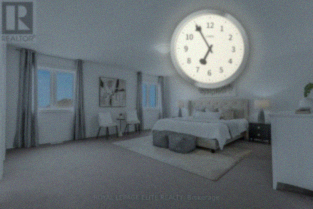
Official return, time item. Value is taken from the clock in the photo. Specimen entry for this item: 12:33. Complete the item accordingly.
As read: 6:55
